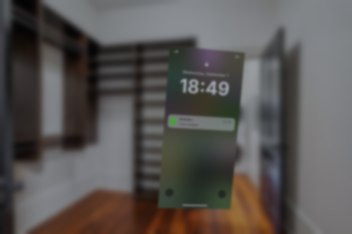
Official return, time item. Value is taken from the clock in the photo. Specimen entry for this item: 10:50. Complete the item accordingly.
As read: 18:49
